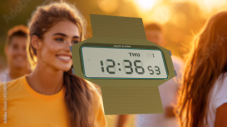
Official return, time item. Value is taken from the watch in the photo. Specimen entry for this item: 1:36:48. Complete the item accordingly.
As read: 12:36:53
